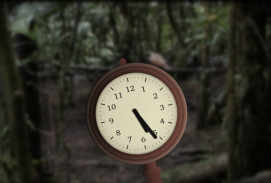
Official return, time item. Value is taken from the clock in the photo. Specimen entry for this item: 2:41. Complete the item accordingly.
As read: 5:26
